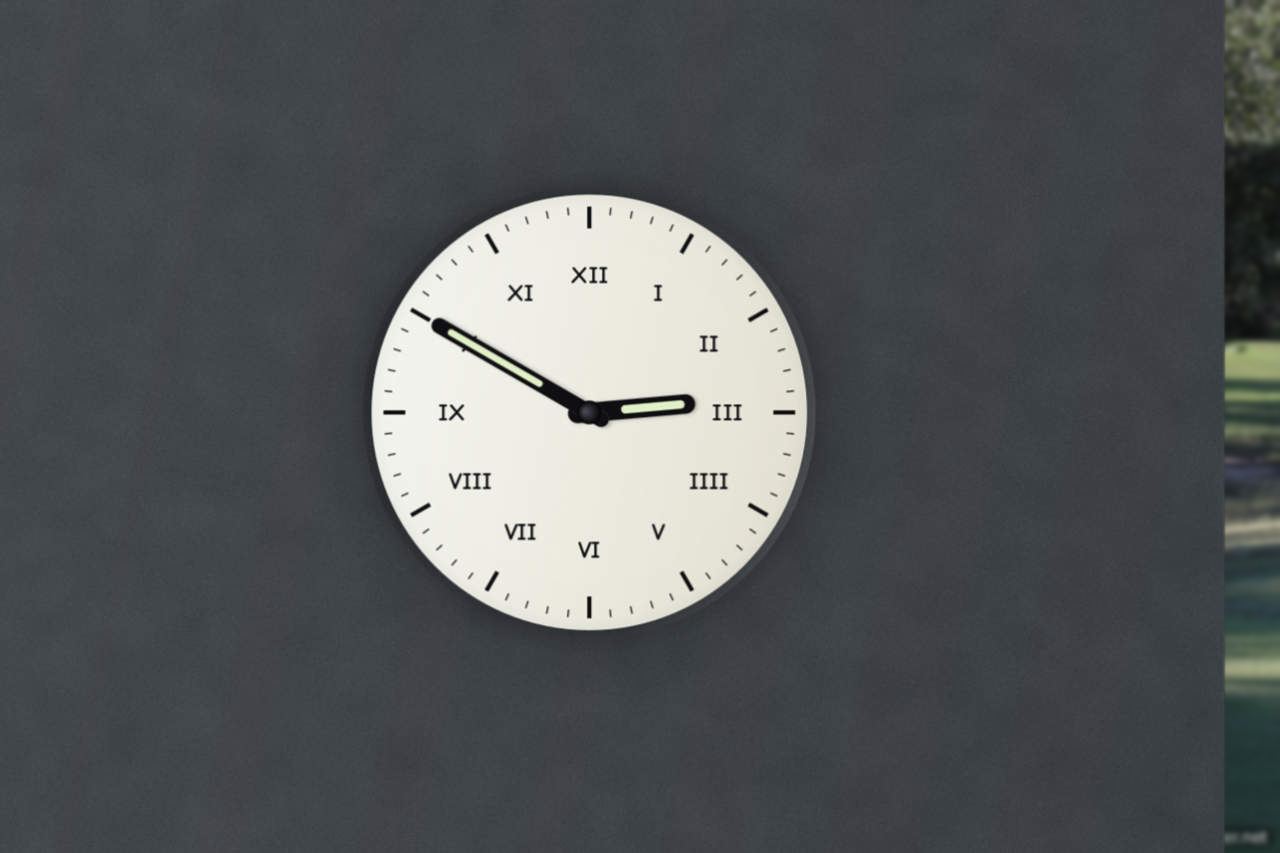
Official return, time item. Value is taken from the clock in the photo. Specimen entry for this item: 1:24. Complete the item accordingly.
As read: 2:50
